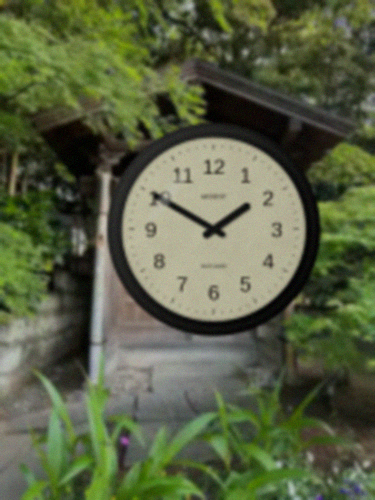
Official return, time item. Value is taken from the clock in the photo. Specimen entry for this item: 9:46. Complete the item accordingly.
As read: 1:50
